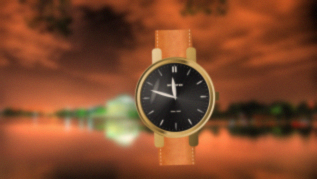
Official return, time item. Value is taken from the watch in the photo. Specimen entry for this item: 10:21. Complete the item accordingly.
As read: 11:48
